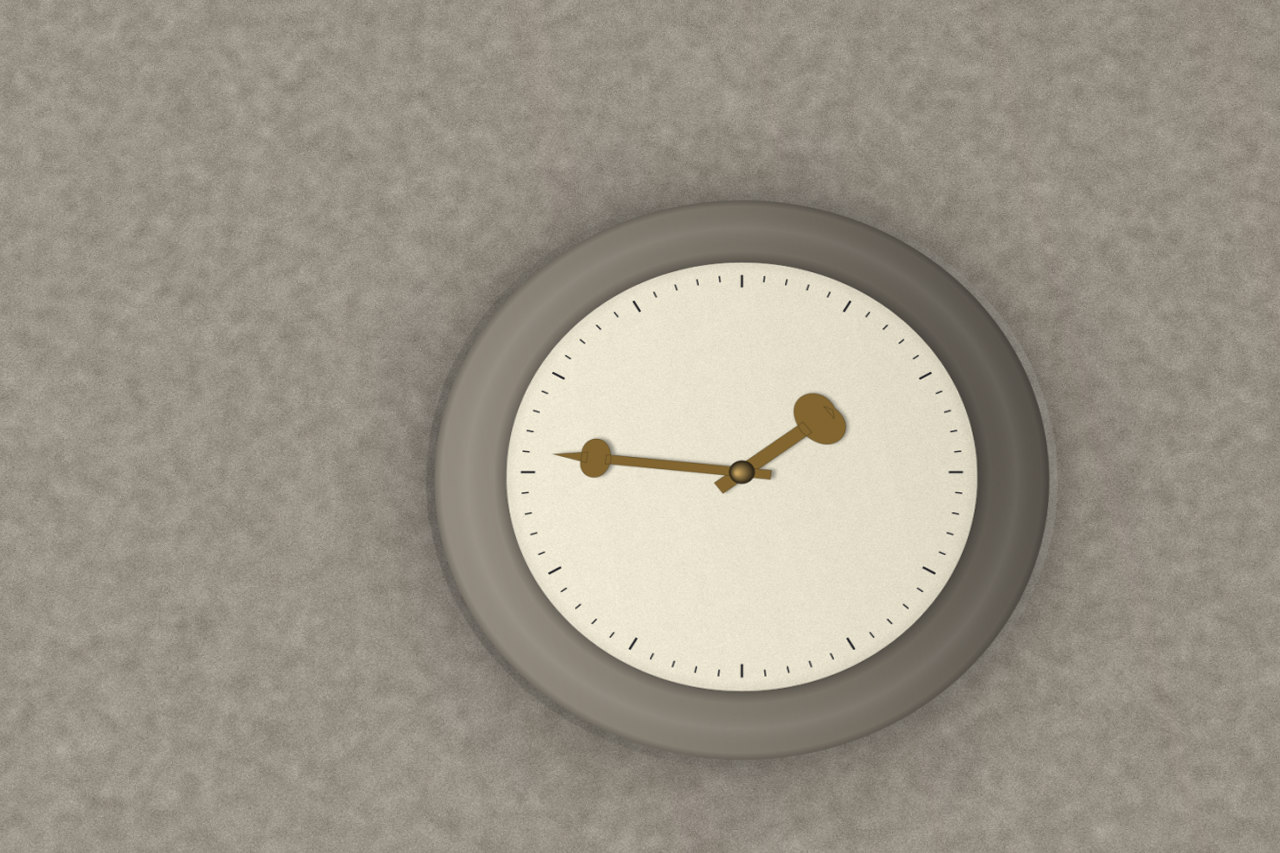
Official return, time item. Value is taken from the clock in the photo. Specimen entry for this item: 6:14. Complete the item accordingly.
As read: 1:46
